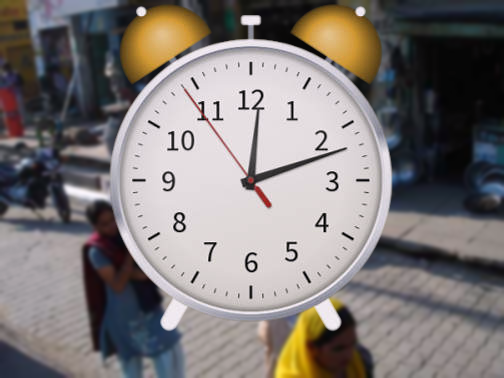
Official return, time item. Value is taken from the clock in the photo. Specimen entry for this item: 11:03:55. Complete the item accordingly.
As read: 12:11:54
